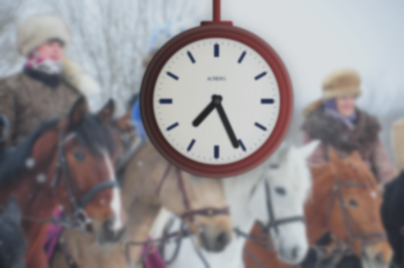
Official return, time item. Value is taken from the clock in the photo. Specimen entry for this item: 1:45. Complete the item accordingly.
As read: 7:26
